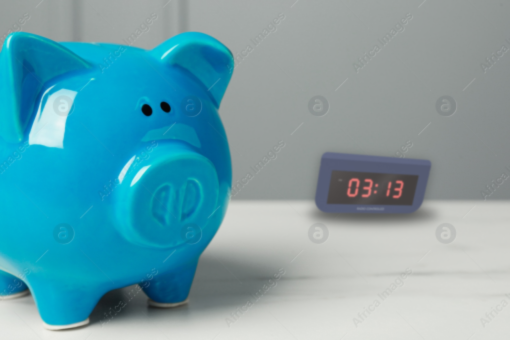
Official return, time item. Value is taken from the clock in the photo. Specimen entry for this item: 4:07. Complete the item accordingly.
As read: 3:13
